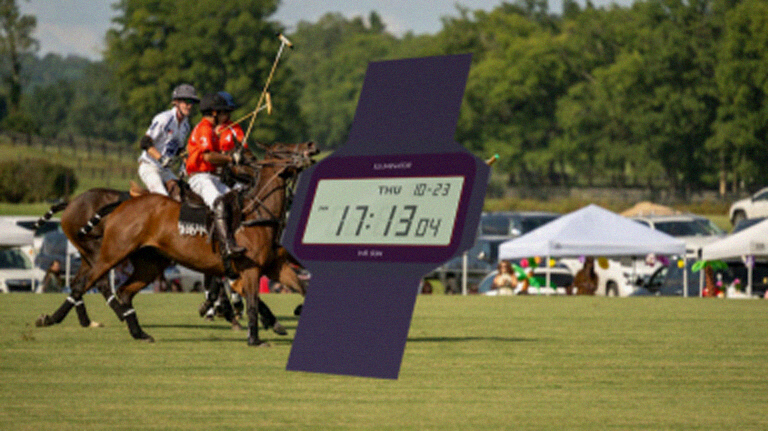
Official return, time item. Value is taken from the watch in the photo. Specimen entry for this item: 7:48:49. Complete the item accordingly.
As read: 17:13:04
